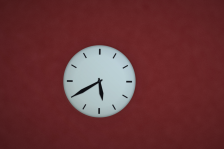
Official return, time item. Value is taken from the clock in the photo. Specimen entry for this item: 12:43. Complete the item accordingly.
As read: 5:40
